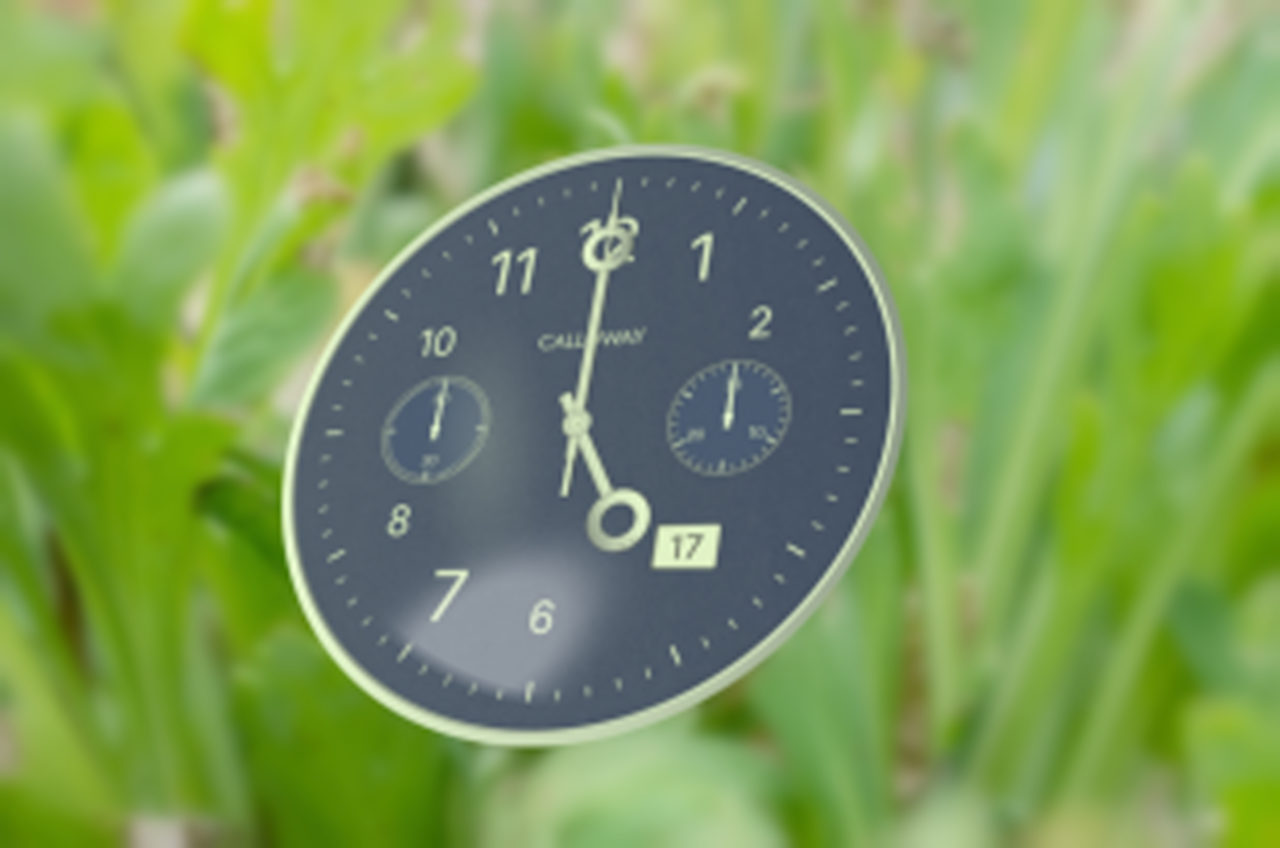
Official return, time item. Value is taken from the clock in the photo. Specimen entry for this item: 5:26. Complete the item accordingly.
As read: 5:00
